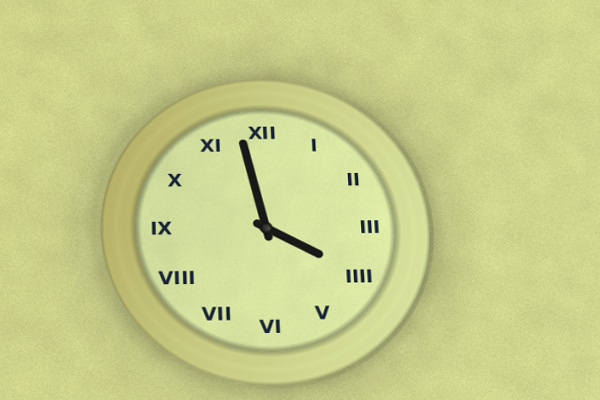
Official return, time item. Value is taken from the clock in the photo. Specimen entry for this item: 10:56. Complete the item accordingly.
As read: 3:58
